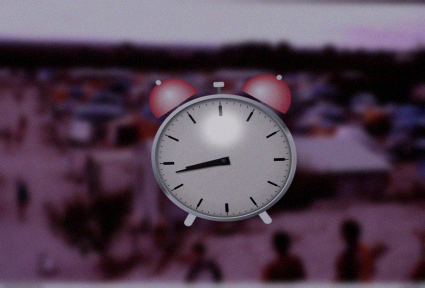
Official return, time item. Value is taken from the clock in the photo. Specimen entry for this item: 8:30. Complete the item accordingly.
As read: 8:43
